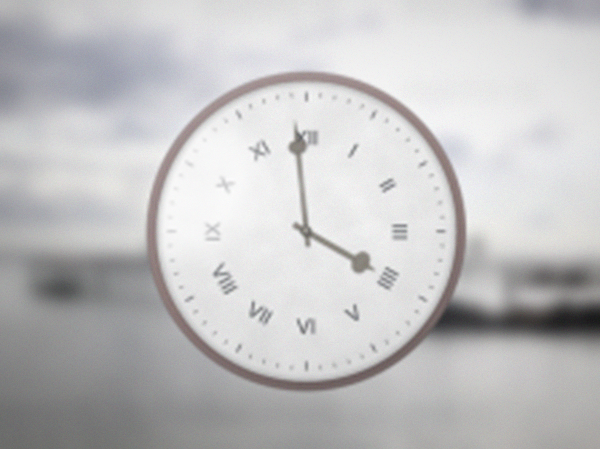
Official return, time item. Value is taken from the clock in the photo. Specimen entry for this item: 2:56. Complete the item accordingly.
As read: 3:59
